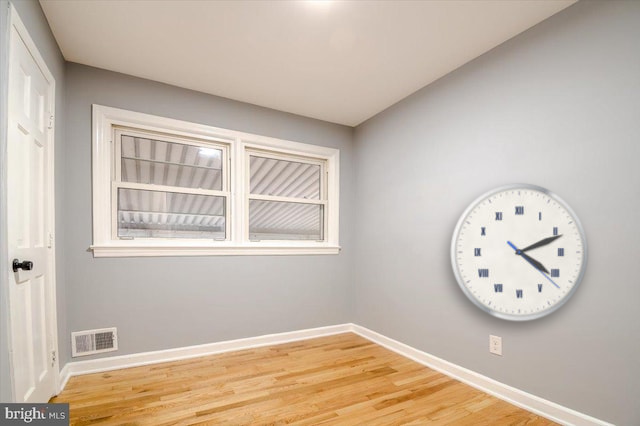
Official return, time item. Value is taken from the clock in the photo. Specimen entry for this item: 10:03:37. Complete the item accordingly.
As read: 4:11:22
